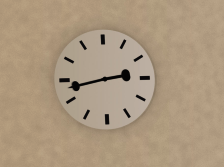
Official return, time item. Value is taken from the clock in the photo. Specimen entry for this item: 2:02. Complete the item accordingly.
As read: 2:43
